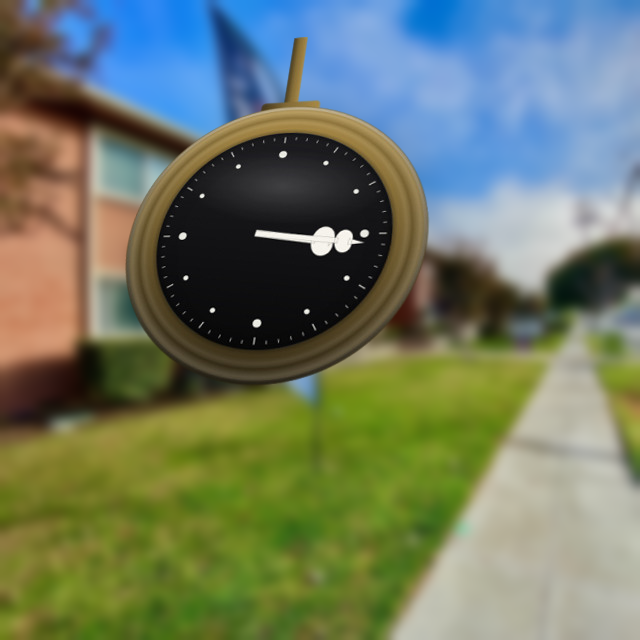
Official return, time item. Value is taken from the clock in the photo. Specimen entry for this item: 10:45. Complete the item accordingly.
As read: 3:16
